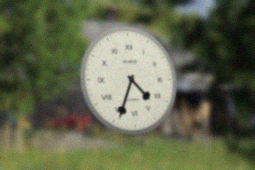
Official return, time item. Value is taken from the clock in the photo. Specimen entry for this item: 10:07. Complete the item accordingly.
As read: 4:34
